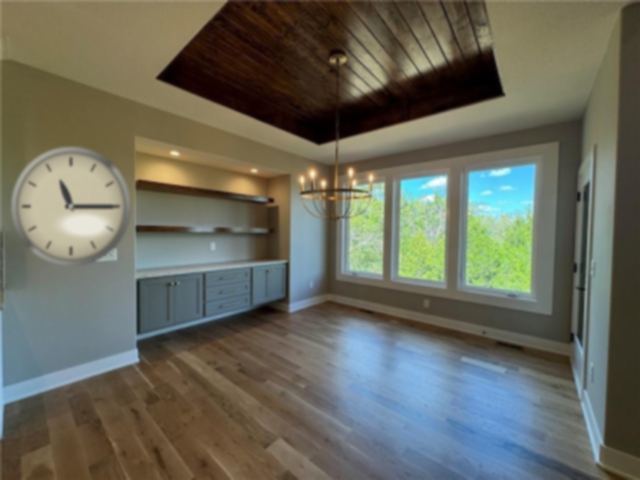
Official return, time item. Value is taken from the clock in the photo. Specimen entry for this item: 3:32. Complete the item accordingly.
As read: 11:15
